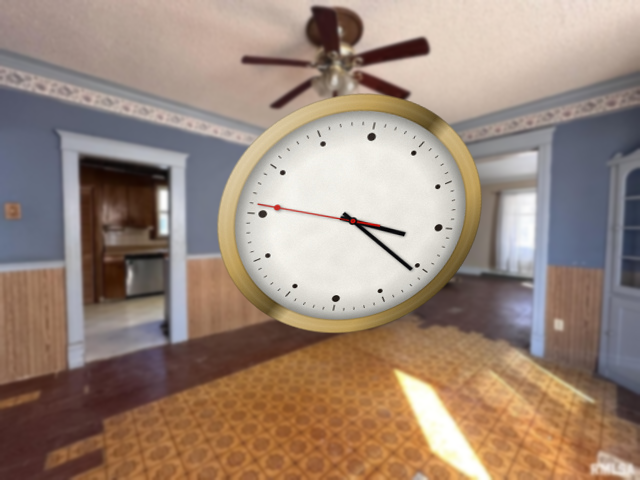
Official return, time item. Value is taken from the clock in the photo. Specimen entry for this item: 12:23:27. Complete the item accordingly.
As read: 3:20:46
